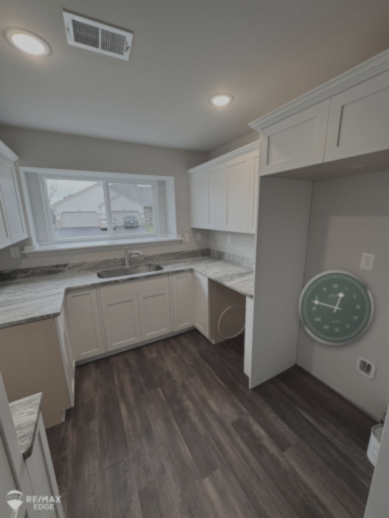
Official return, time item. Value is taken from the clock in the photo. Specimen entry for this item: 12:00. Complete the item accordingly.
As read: 12:48
